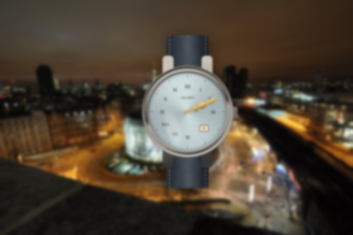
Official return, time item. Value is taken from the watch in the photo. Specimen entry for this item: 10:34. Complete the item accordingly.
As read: 2:11
